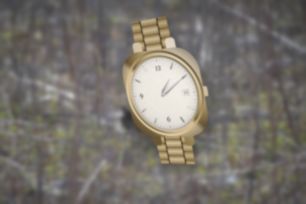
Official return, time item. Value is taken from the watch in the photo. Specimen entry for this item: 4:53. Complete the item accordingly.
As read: 1:10
